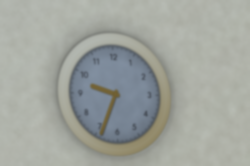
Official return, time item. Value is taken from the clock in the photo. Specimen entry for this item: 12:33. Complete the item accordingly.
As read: 9:34
